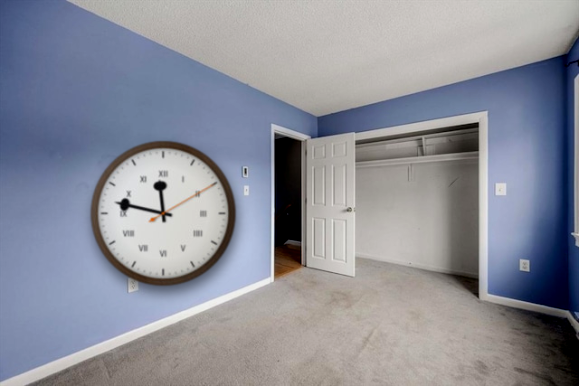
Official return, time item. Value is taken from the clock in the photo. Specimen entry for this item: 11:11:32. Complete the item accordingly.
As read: 11:47:10
